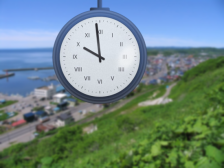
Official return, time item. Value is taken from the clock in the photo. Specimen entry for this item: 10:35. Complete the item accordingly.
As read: 9:59
